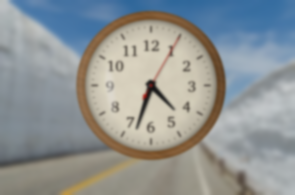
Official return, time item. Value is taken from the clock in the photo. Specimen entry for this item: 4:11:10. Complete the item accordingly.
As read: 4:33:05
